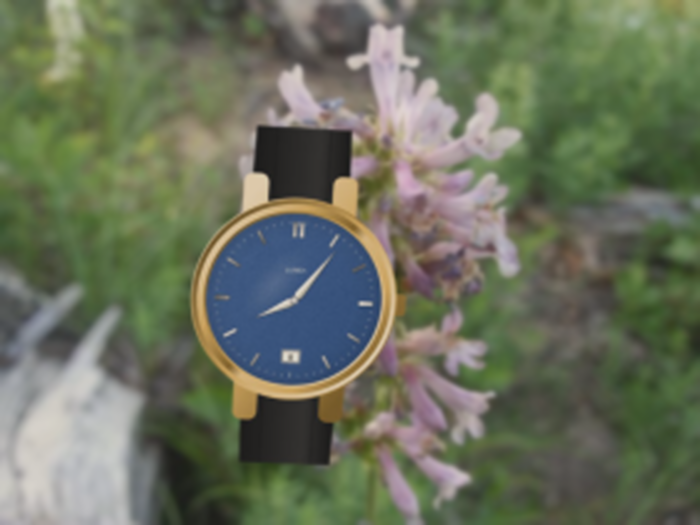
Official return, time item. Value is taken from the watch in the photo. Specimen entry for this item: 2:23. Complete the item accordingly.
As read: 8:06
